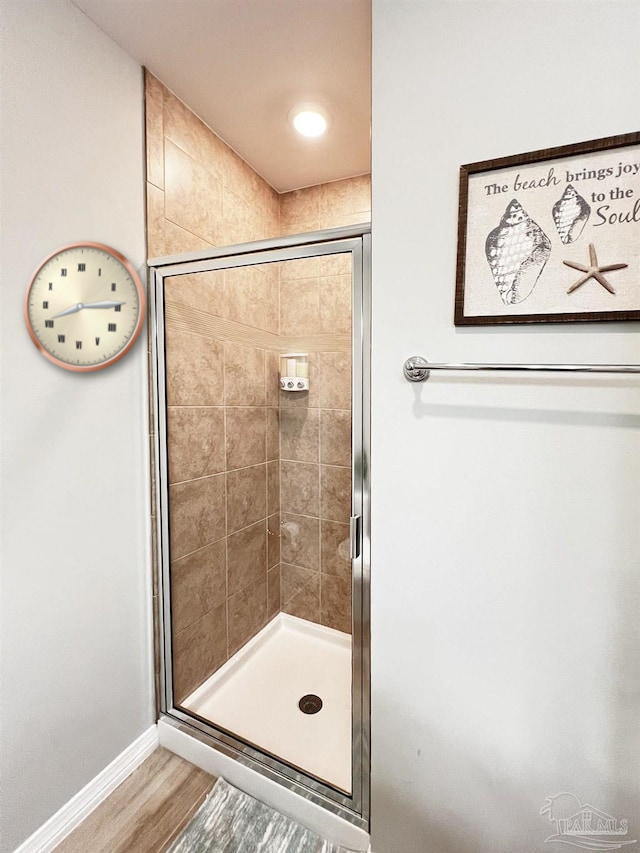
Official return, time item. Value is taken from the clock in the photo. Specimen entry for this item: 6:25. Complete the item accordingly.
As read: 8:14
